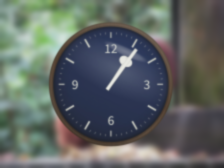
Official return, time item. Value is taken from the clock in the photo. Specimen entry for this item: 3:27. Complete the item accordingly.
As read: 1:06
